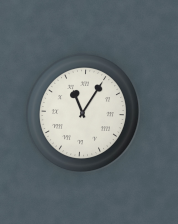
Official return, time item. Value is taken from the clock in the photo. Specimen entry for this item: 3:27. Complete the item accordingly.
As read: 11:05
